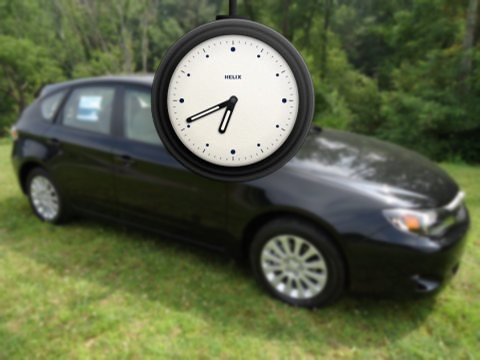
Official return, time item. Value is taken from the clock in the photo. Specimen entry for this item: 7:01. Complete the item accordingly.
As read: 6:41
